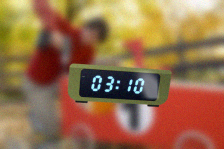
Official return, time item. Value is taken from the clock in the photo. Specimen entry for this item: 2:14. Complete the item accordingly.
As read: 3:10
